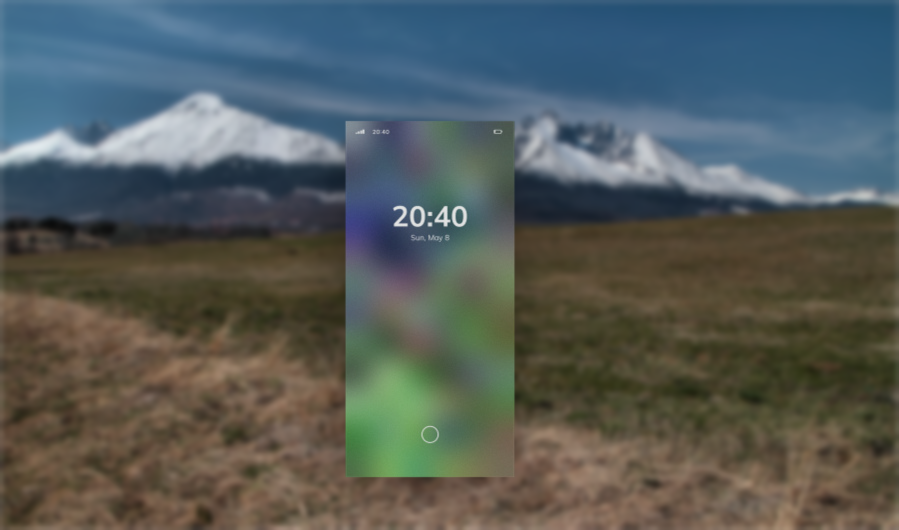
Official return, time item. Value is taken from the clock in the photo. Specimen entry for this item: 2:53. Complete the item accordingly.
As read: 20:40
